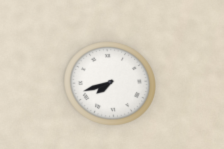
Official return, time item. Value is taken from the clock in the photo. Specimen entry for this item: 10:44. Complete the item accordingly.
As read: 7:42
